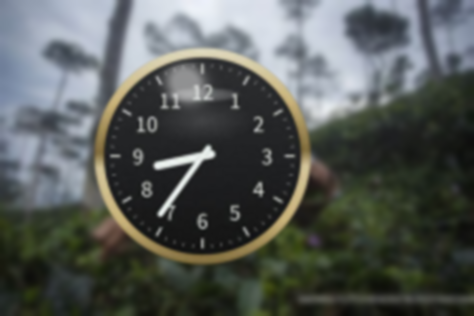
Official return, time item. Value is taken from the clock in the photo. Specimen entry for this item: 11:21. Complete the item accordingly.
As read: 8:36
